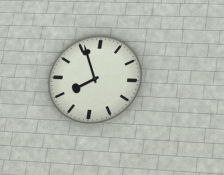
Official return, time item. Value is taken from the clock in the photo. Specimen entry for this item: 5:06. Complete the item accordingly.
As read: 7:56
